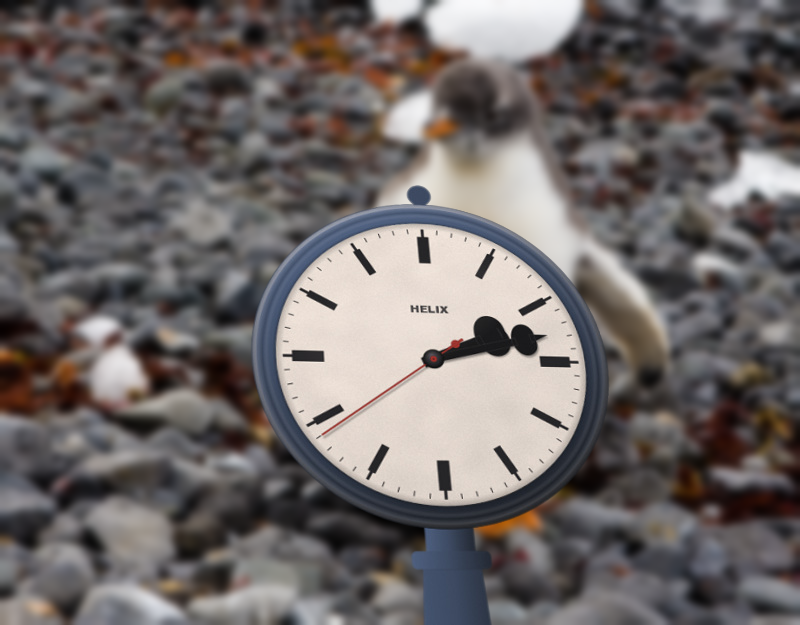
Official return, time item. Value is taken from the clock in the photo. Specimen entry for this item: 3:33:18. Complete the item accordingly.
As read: 2:12:39
